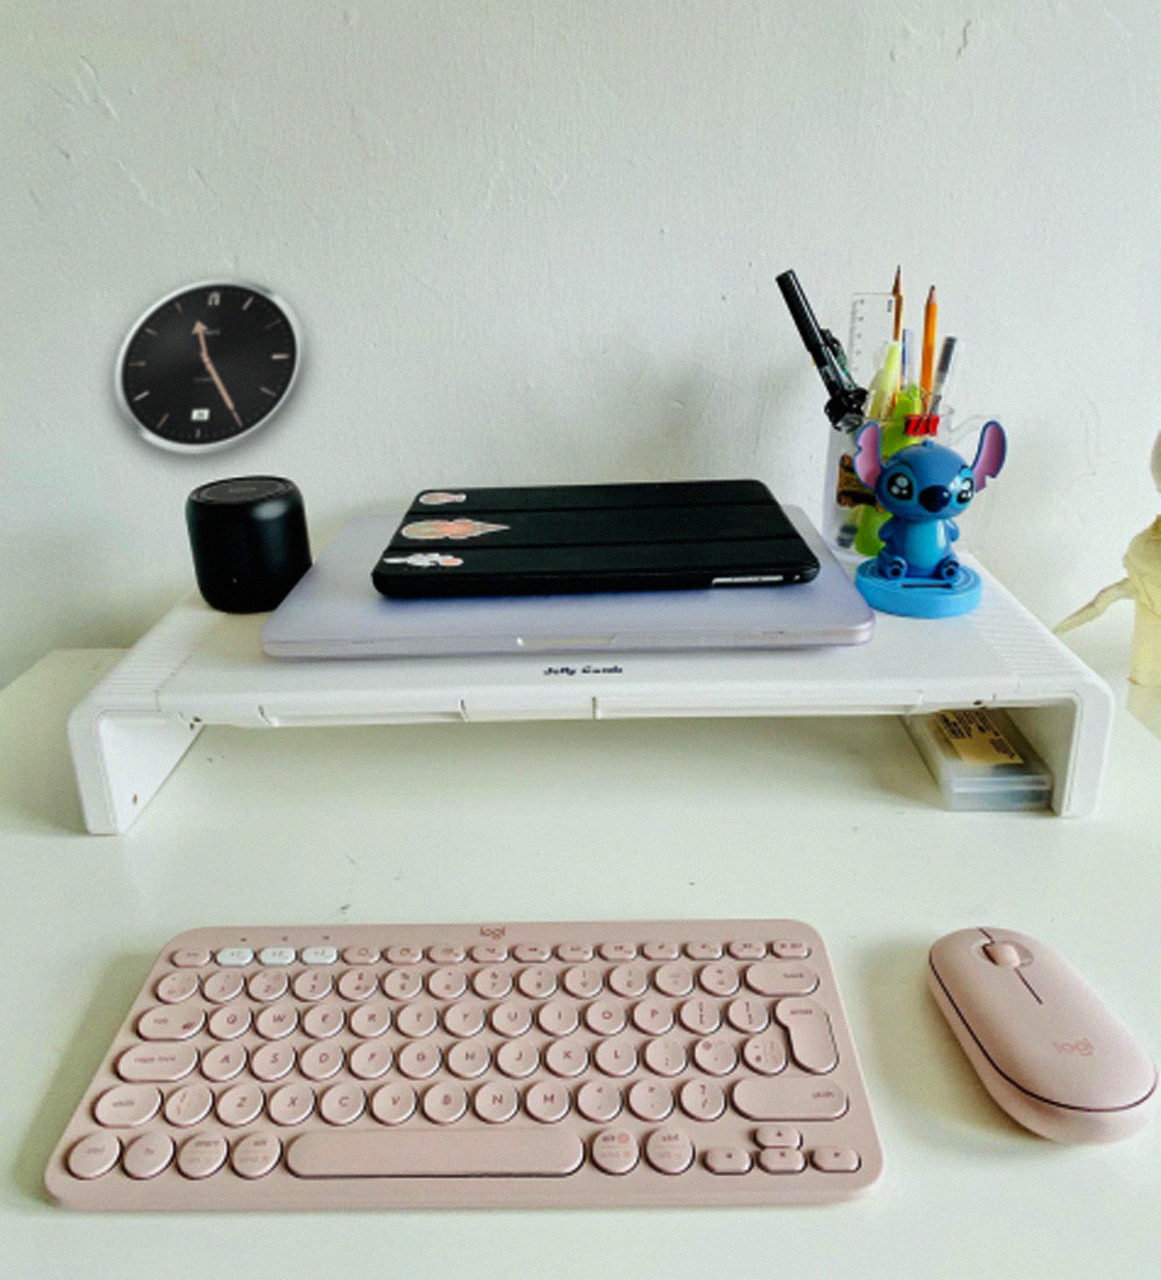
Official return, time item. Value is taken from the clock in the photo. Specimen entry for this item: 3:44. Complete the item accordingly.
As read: 11:25
